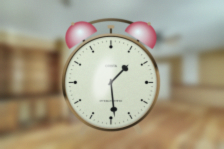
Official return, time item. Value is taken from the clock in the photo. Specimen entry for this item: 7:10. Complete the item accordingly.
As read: 1:29
